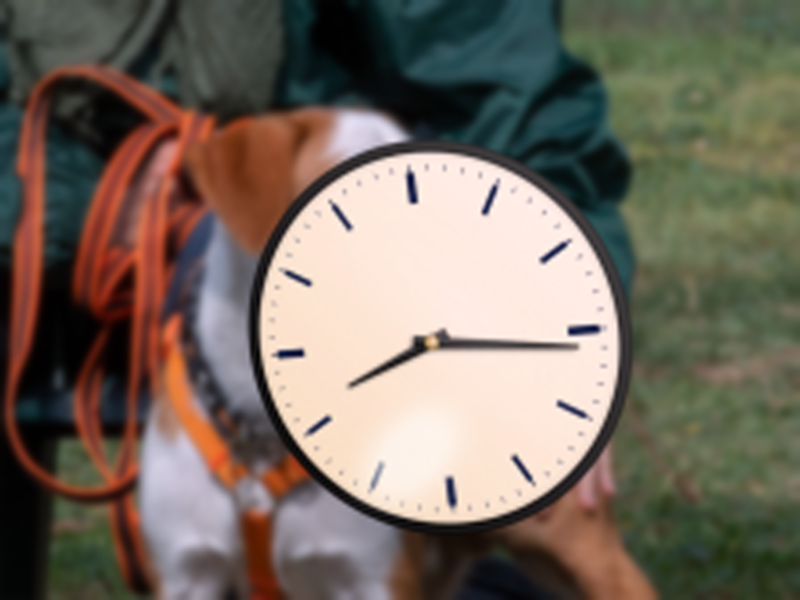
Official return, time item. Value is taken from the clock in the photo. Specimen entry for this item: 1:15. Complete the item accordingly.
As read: 8:16
